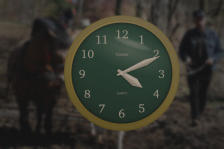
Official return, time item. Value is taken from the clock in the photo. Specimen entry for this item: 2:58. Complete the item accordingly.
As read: 4:11
